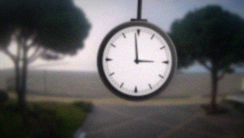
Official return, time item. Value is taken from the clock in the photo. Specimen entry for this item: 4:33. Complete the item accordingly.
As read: 2:59
